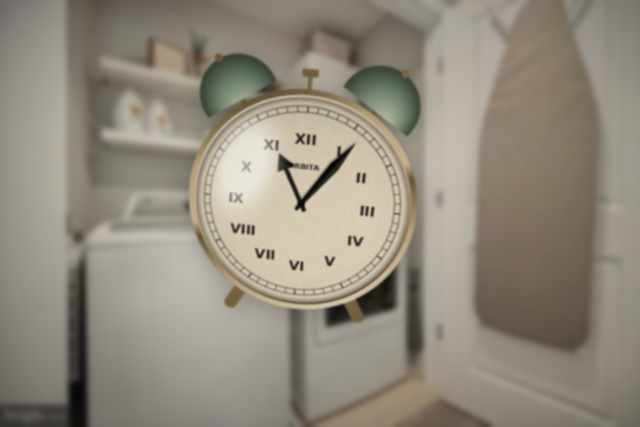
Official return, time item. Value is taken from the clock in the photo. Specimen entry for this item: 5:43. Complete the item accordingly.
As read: 11:06
